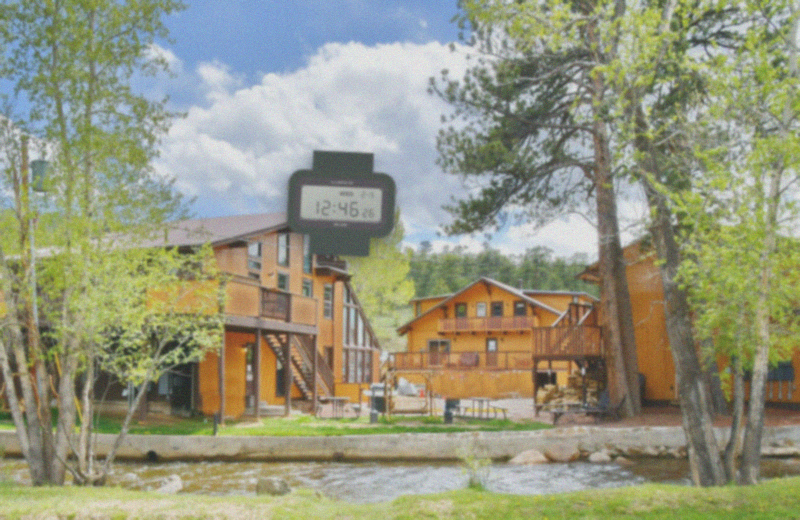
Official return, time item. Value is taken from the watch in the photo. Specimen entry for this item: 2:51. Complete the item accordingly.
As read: 12:46
